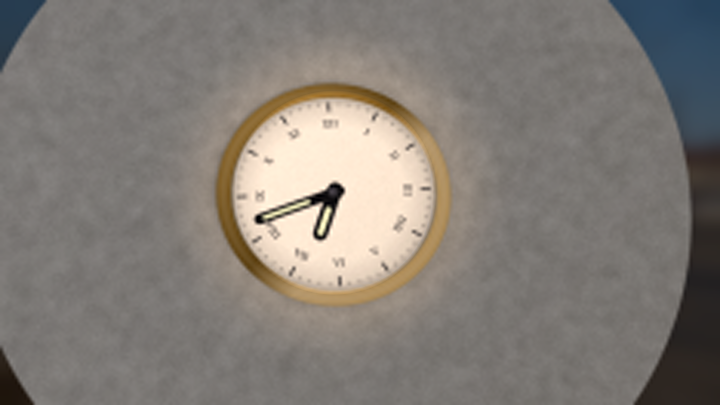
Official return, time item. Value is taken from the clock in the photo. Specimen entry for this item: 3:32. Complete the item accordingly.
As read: 6:42
